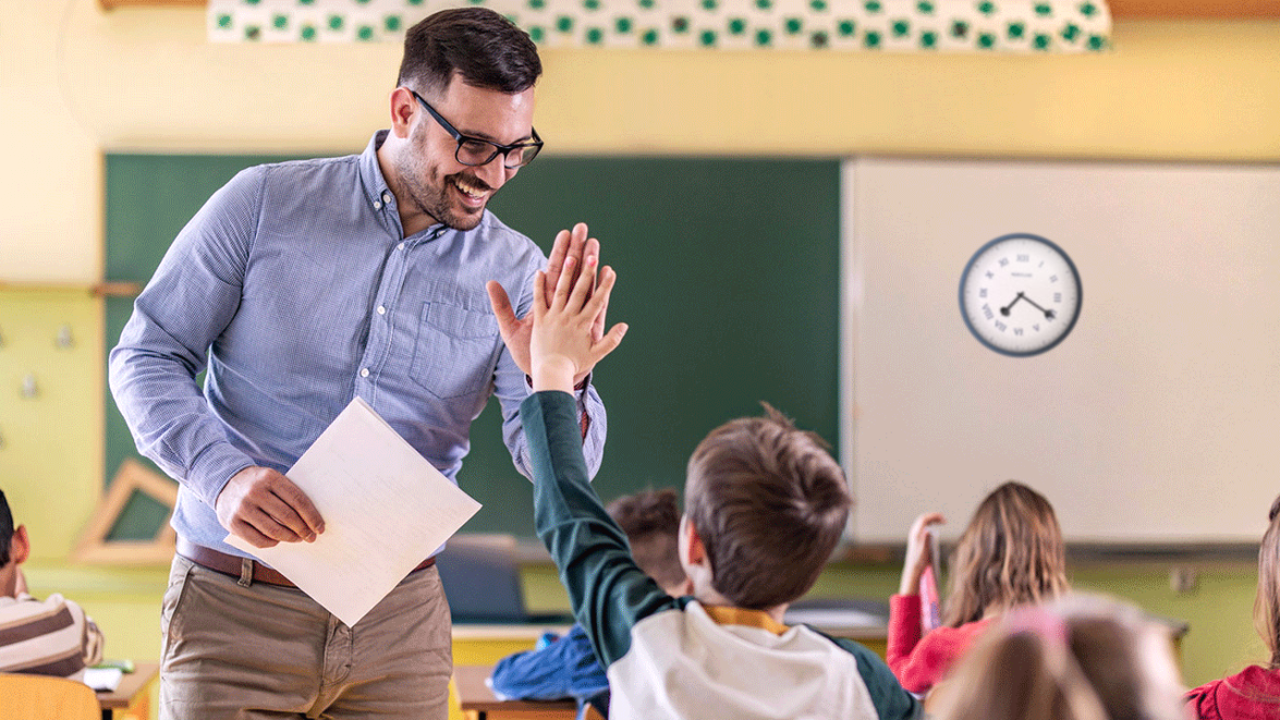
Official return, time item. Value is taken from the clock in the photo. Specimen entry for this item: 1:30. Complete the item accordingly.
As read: 7:20
